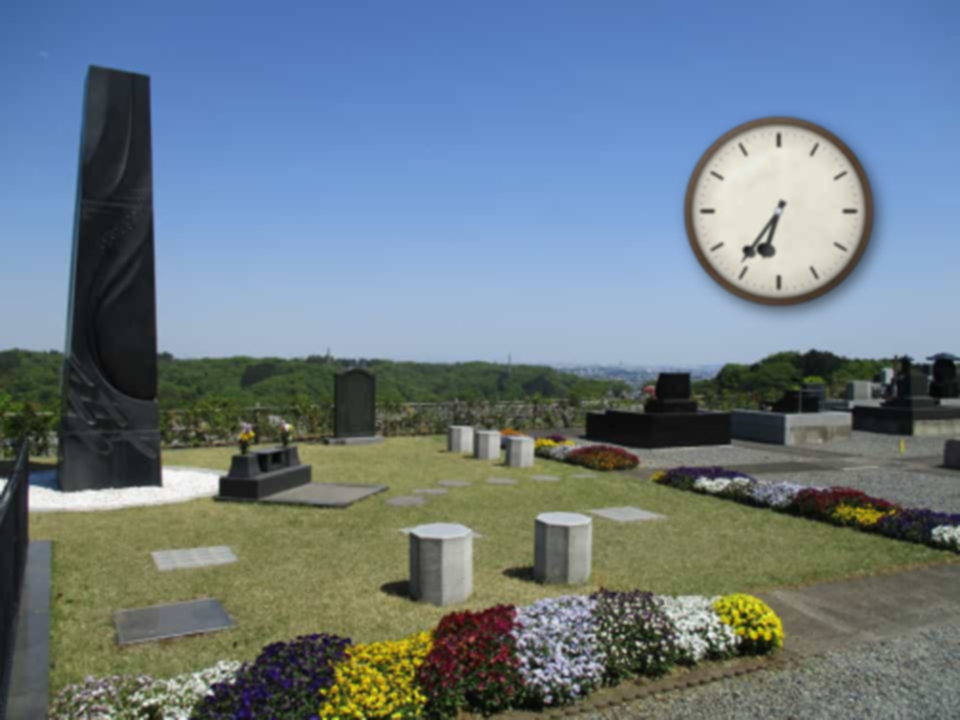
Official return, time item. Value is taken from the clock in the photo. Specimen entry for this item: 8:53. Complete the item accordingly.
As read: 6:36
